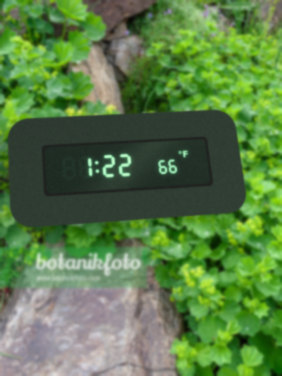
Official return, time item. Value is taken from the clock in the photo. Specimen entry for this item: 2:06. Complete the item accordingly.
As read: 1:22
